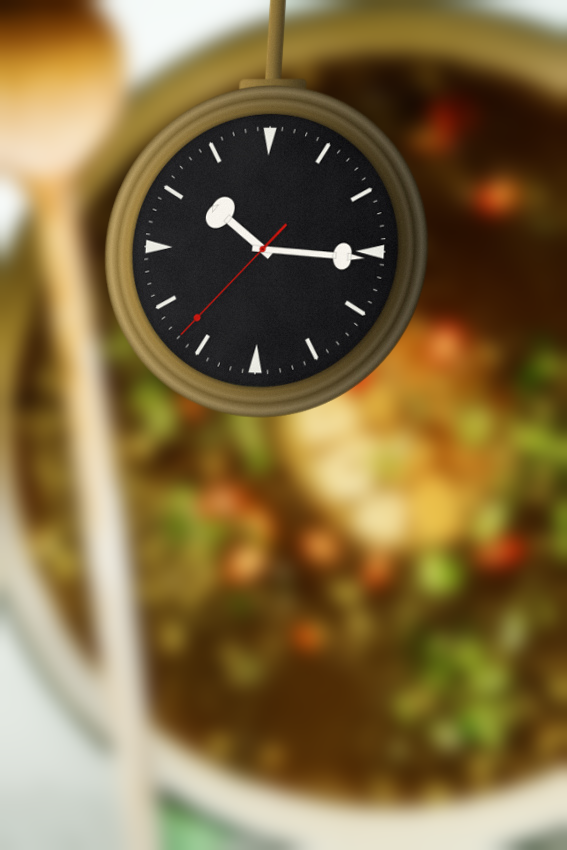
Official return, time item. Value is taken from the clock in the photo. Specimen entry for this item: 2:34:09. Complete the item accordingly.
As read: 10:15:37
